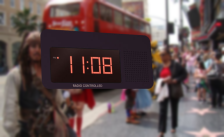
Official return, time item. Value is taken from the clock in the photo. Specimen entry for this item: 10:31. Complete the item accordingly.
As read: 11:08
